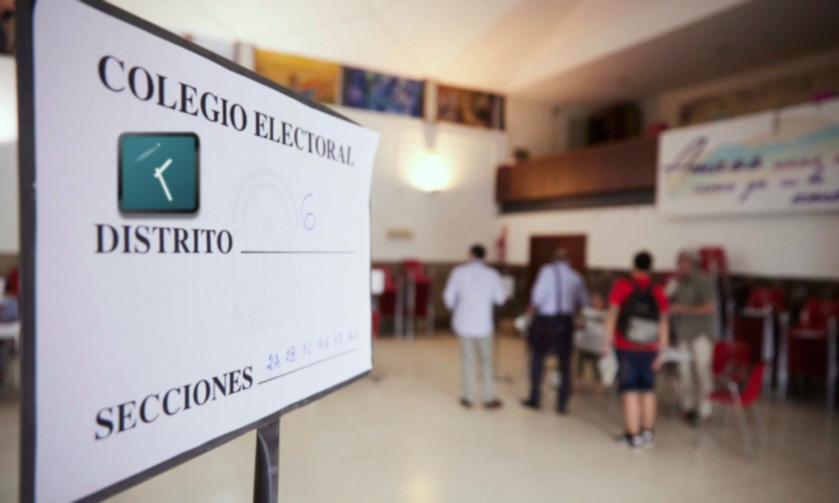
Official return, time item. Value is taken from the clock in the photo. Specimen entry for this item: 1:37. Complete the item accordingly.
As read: 1:26
